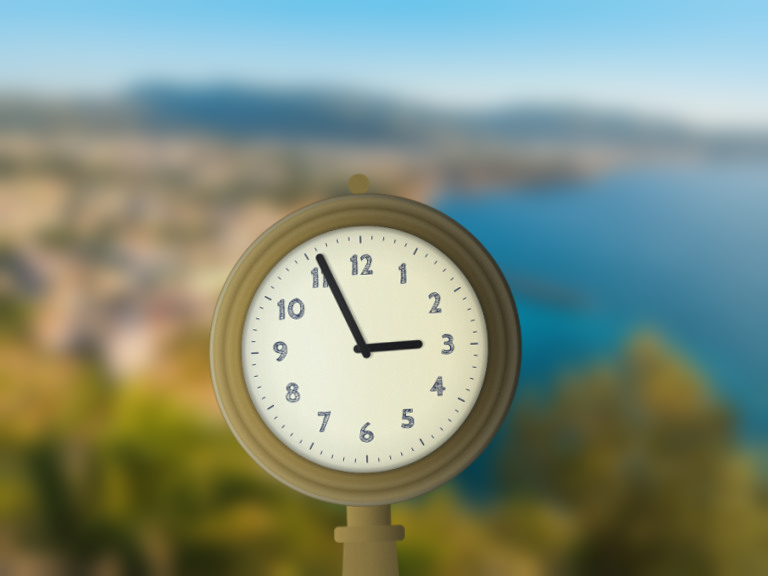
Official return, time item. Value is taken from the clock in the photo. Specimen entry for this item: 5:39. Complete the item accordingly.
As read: 2:56
